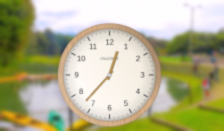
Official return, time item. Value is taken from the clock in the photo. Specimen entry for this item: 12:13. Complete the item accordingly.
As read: 12:37
